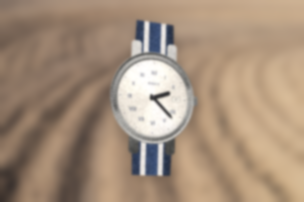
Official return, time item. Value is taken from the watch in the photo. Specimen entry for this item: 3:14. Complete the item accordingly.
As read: 2:22
